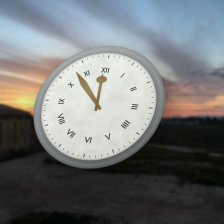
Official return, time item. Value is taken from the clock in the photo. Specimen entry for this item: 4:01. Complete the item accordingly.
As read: 11:53
